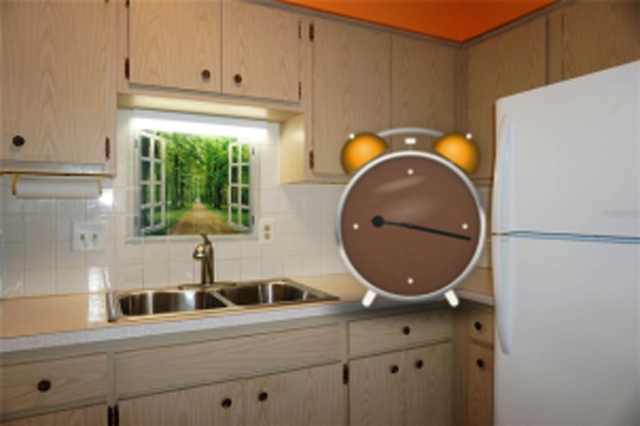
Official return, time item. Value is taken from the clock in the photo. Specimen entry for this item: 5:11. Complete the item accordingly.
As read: 9:17
